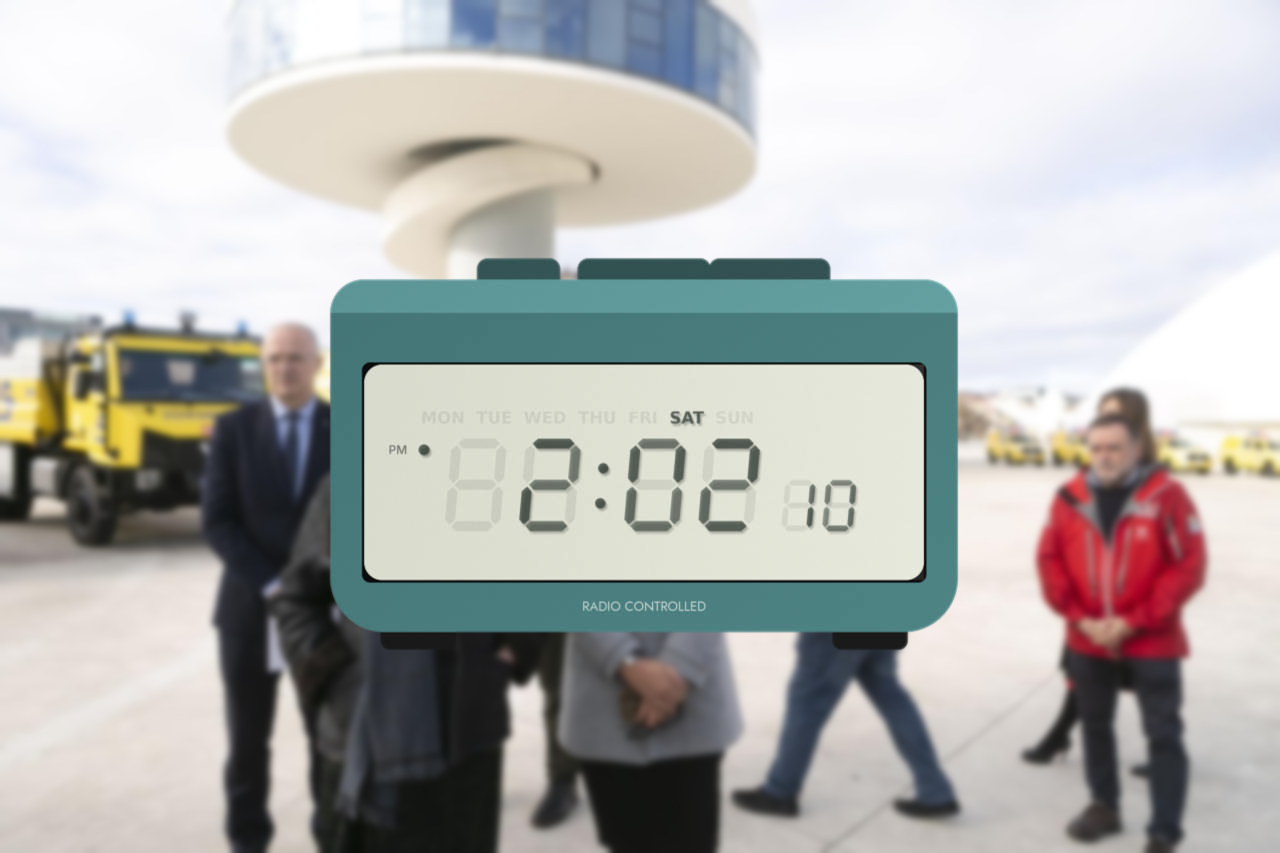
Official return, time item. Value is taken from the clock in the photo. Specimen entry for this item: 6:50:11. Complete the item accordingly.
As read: 2:02:10
